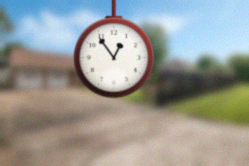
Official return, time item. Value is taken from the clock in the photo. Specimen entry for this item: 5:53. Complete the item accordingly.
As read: 12:54
